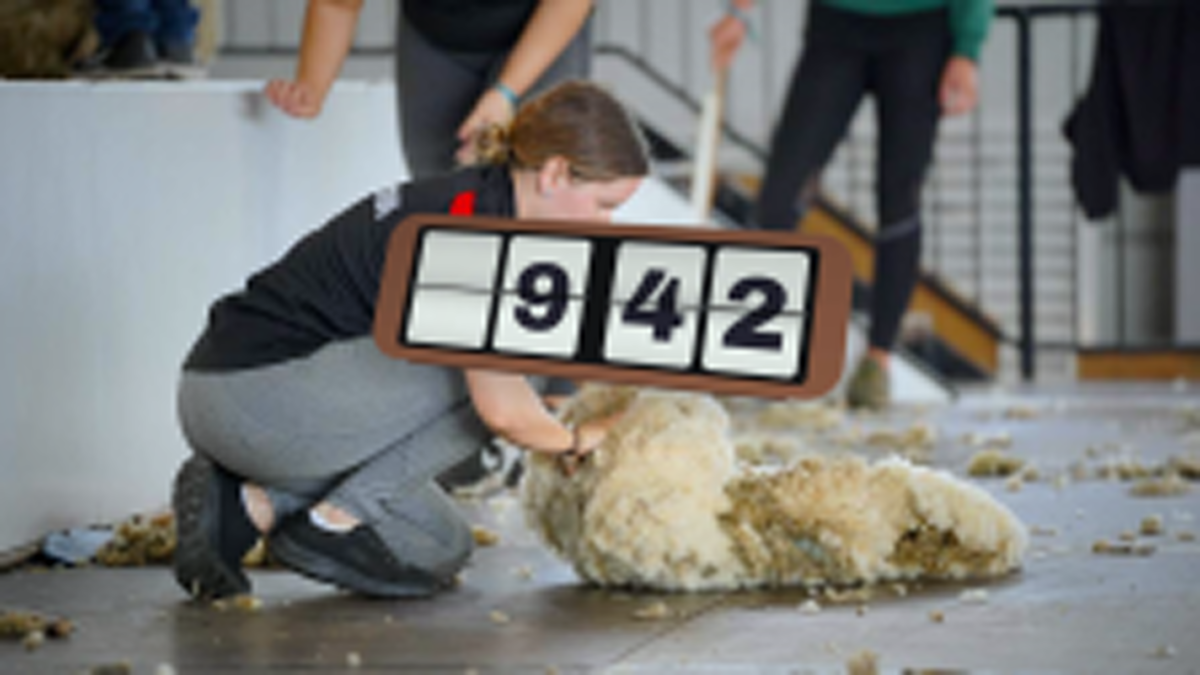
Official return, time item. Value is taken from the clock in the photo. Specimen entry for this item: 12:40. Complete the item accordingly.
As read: 9:42
